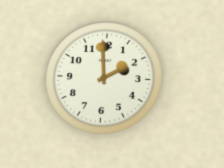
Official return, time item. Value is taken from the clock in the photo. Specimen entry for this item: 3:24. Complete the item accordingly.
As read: 1:59
